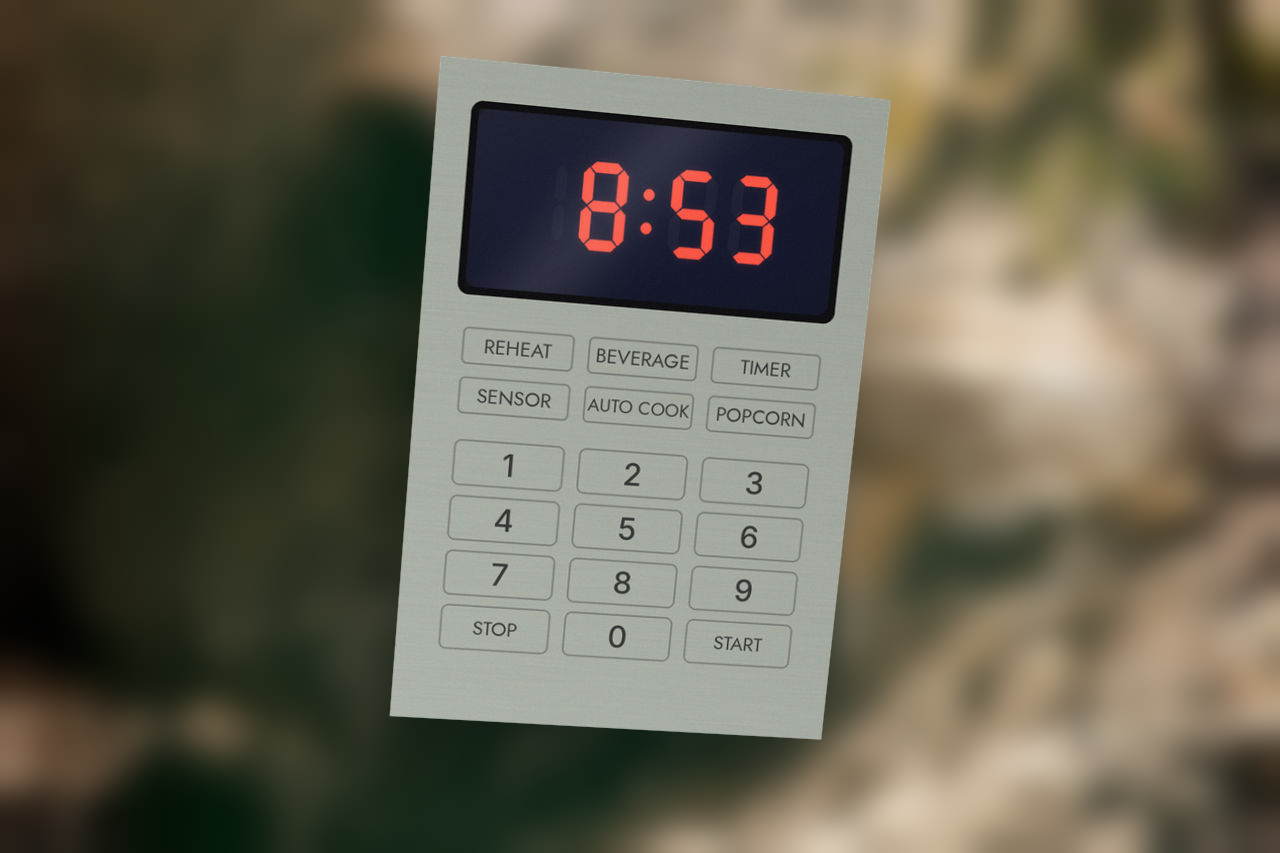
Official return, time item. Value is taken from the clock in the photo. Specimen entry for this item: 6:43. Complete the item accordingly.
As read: 8:53
